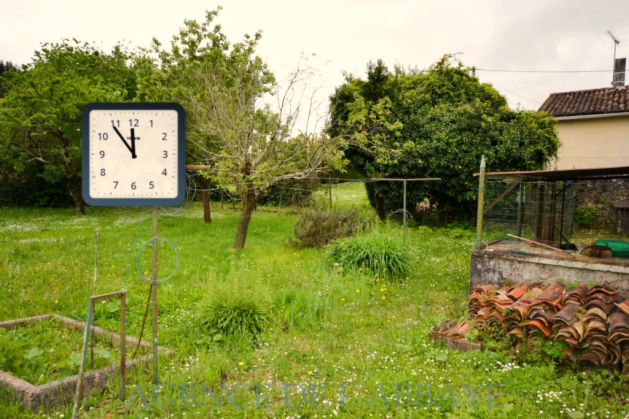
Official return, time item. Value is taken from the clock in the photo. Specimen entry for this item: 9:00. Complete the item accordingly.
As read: 11:54
